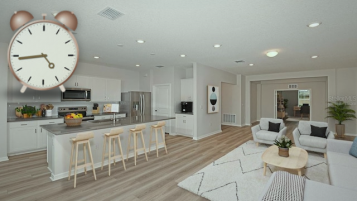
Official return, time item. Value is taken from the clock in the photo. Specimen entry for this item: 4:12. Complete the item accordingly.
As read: 4:44
